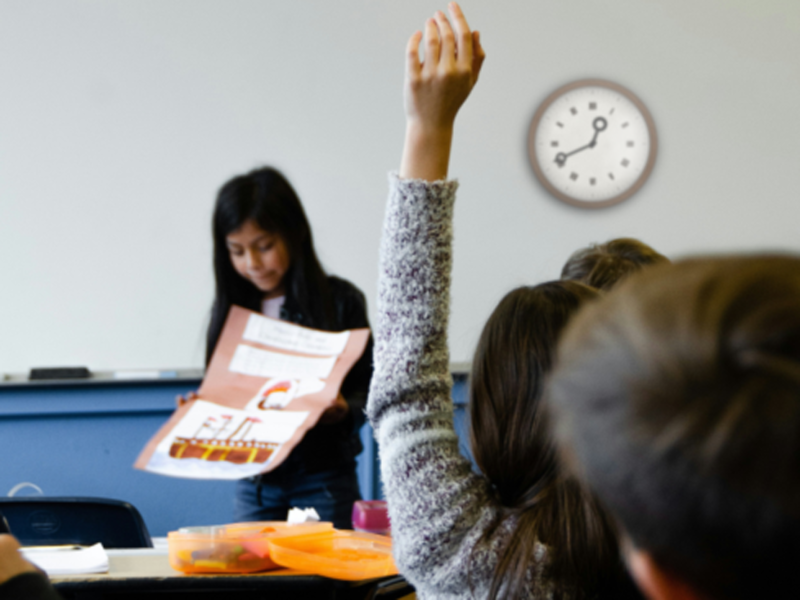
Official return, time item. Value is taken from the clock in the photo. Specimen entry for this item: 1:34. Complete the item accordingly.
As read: 12:41
